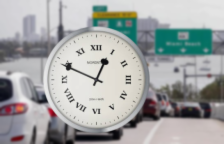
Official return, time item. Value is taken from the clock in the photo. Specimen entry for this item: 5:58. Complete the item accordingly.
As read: 12:49
